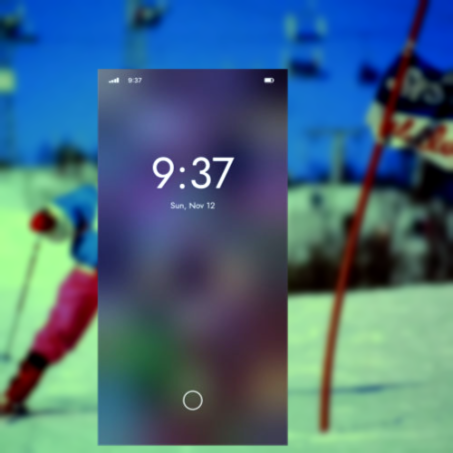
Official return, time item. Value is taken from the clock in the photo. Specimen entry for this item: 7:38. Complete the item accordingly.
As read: 9:37
